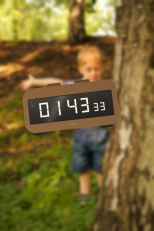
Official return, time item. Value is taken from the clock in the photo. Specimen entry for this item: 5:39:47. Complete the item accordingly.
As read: 1:43:33
